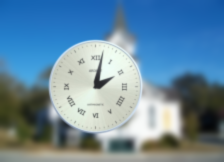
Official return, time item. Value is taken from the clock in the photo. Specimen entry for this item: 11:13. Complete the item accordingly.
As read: 2:02
